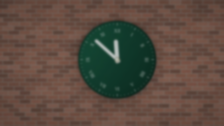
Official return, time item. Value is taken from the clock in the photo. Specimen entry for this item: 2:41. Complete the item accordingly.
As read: 11:52
